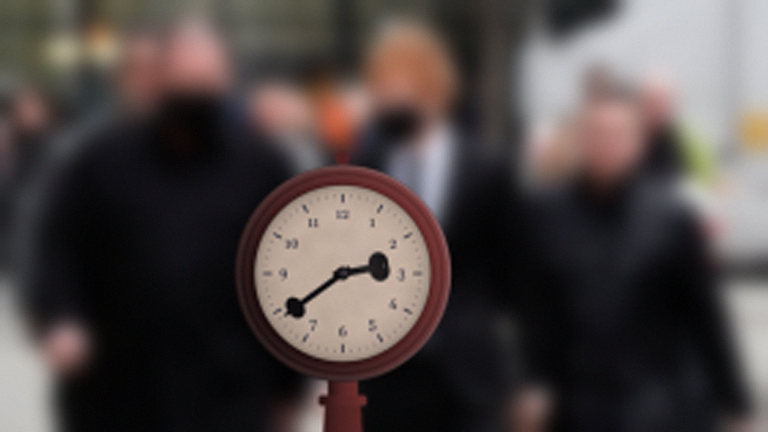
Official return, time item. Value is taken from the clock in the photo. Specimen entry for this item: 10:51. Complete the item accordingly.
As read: 2:39
